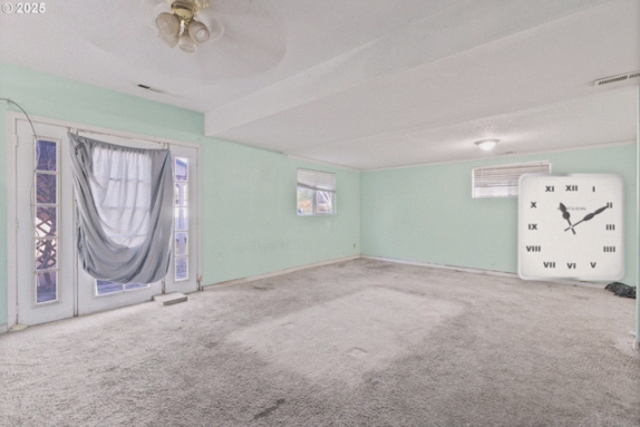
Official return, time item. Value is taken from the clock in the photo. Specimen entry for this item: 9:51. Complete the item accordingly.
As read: 11:10
